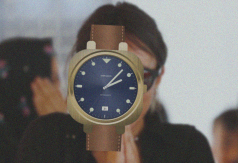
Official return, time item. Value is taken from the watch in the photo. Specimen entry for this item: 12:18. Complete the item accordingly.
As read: 2:07
